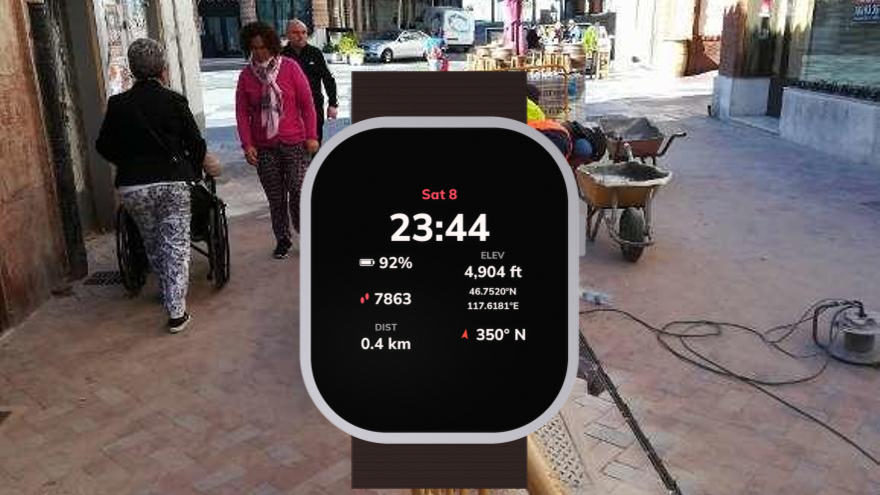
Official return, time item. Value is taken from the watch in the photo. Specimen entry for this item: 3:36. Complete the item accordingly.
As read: 23:44
